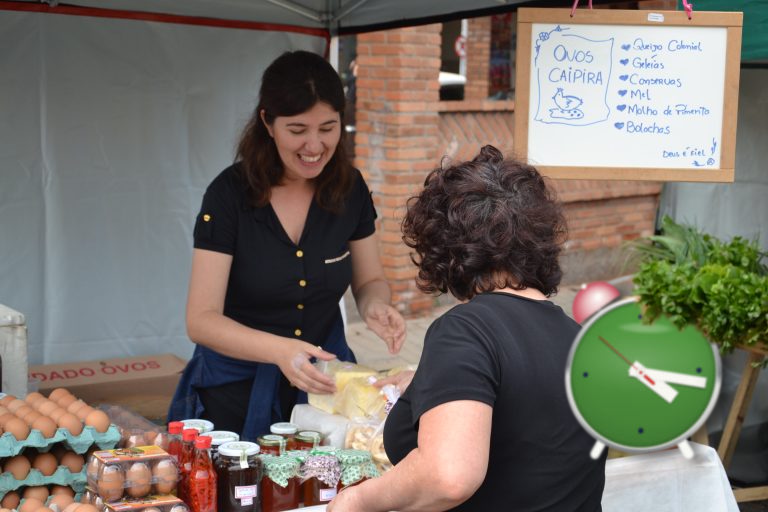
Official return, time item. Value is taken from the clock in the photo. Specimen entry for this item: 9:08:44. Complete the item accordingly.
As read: 4:16:52
